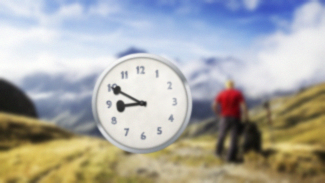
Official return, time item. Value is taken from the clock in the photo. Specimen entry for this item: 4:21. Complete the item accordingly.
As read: 8:50
